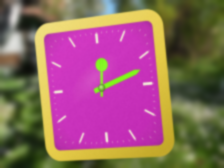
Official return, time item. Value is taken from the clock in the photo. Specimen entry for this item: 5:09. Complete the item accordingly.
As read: 12:12
